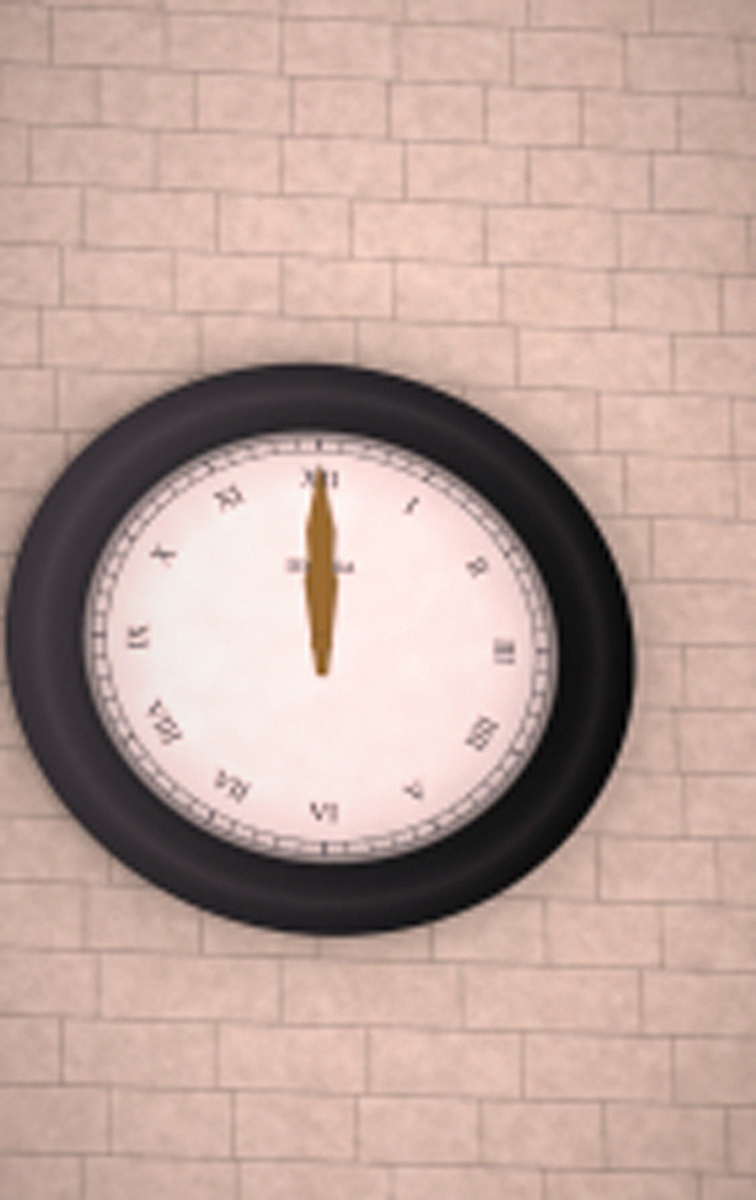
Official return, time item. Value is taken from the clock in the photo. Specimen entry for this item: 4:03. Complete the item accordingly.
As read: 12:00
